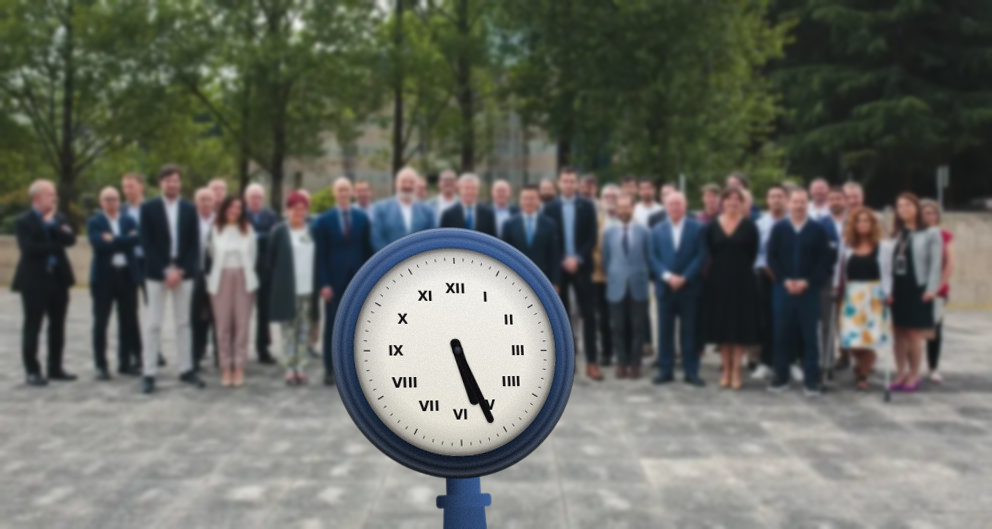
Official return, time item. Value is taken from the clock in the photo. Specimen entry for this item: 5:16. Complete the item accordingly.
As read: 5:26
